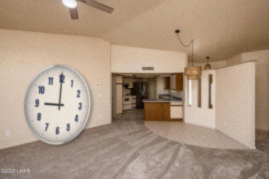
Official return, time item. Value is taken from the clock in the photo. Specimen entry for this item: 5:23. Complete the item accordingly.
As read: 9:00
